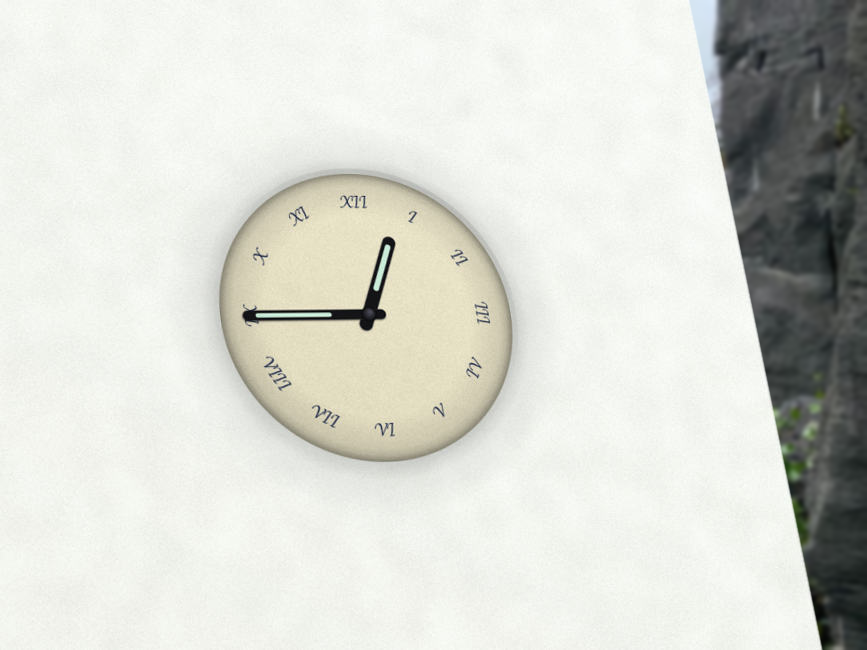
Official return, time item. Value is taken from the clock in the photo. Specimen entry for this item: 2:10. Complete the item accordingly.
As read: 12:45
